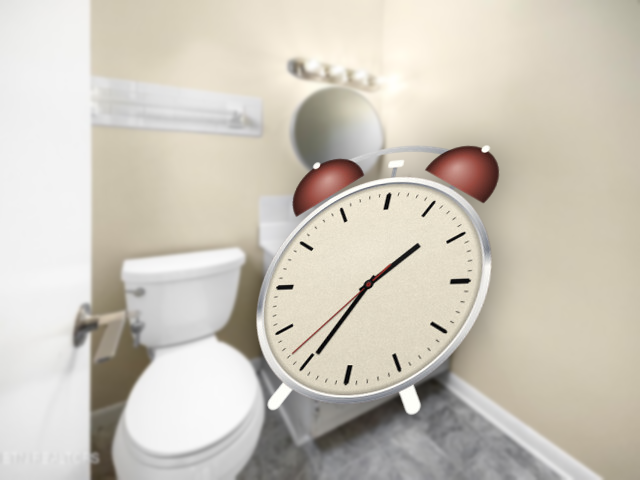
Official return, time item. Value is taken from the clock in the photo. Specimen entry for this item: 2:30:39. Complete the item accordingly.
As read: 1:34:37
